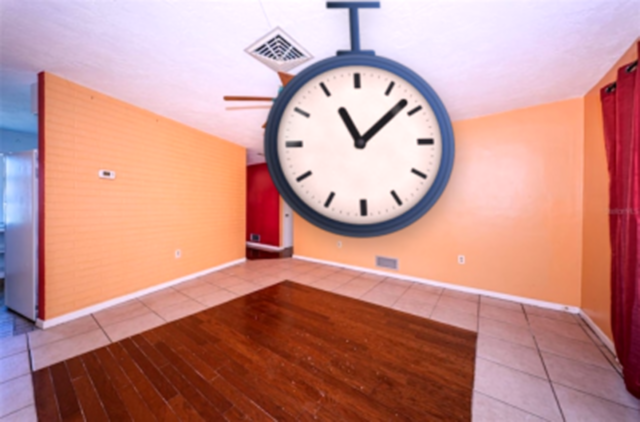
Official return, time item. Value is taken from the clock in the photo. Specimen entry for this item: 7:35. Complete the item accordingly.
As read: 11:08
